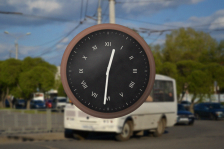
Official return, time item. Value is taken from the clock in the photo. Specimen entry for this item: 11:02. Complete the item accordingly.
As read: 12:31
